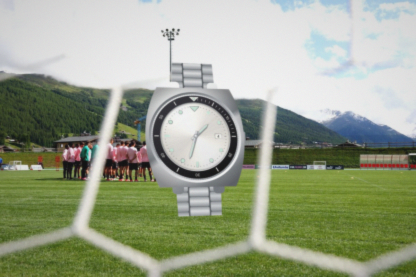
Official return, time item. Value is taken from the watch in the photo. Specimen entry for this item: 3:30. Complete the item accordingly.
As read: 1:33
